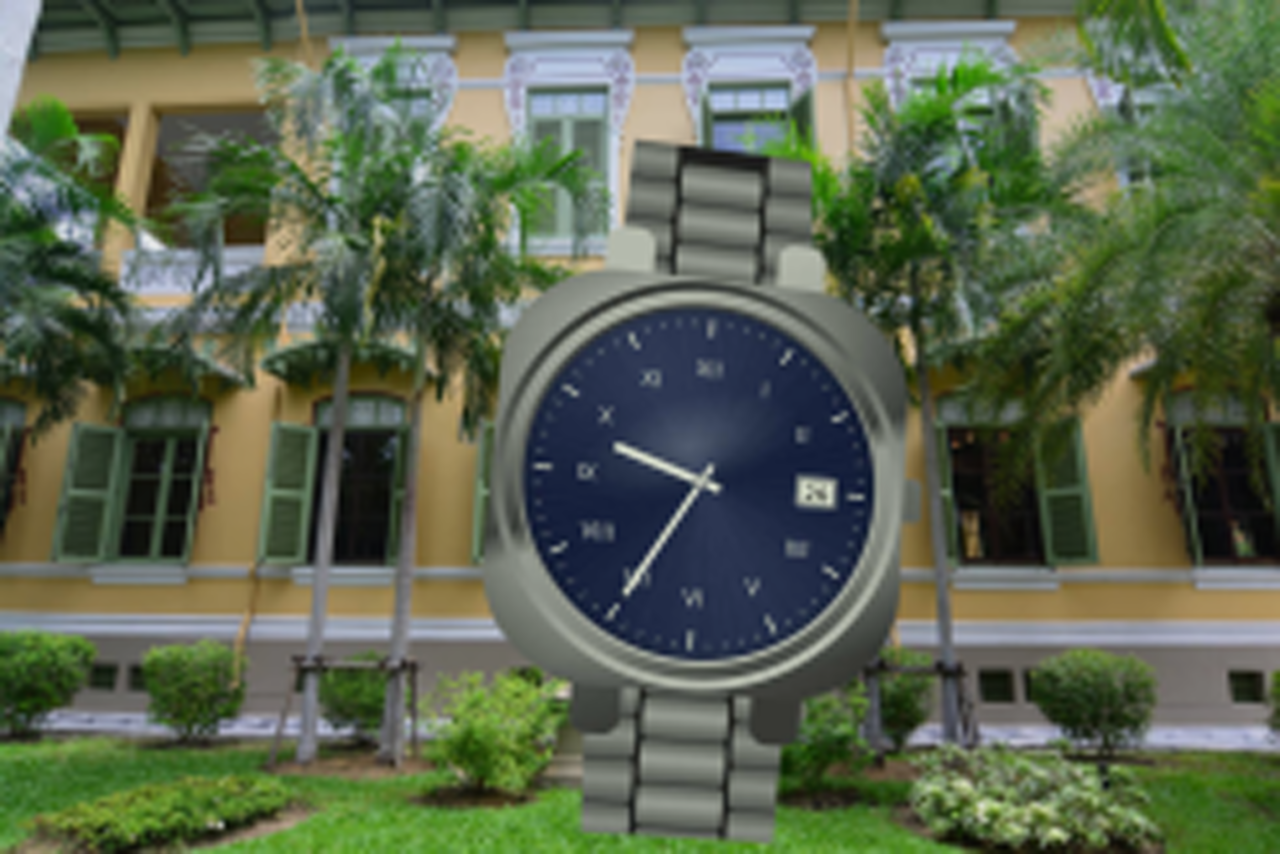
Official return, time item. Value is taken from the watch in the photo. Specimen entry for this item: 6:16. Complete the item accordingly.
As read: 9:35
